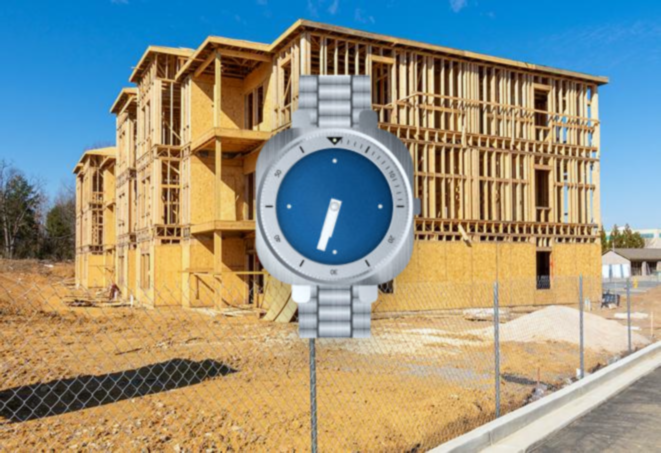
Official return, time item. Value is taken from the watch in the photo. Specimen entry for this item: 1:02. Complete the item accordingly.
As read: 6:33
